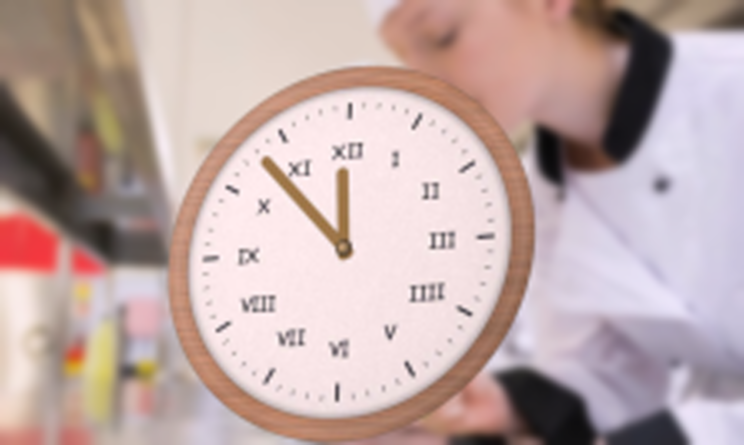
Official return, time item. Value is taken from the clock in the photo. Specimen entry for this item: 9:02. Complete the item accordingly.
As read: 11:53
